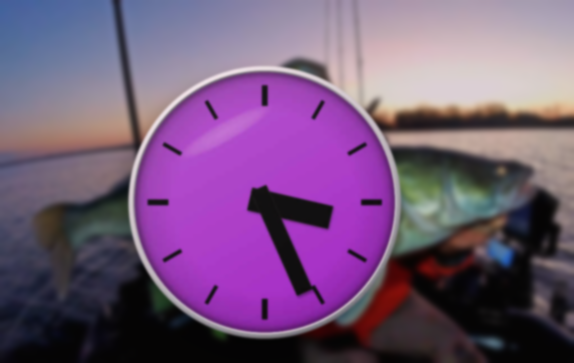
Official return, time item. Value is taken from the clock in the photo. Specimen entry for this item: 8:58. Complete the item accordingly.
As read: 3:26
